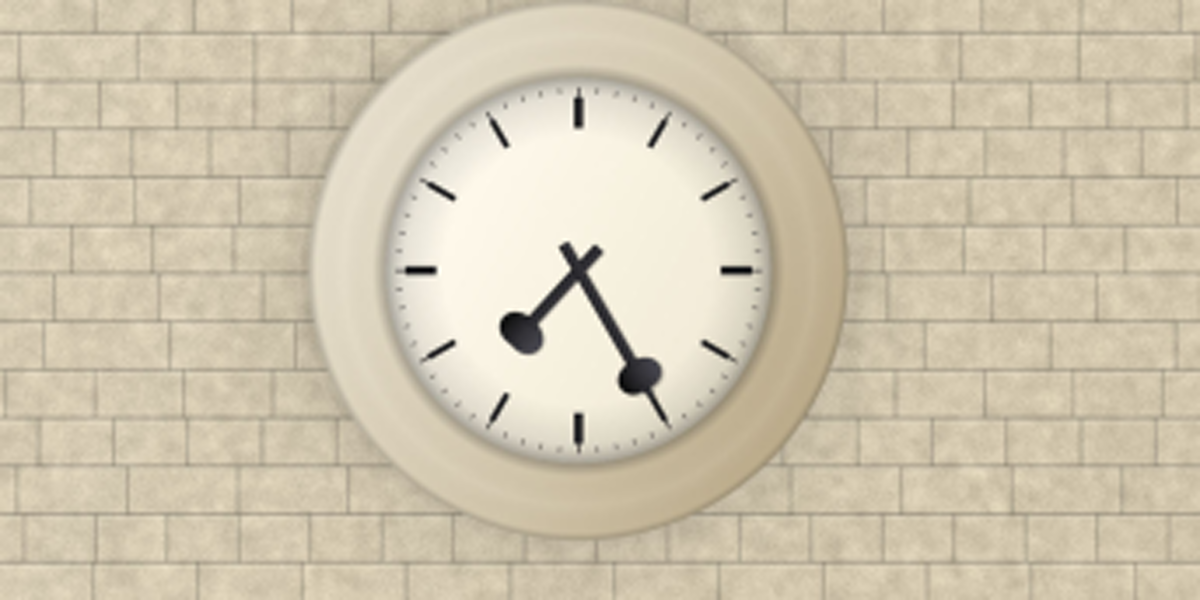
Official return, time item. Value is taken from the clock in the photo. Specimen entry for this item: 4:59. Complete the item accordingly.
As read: 7:25
